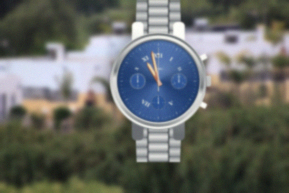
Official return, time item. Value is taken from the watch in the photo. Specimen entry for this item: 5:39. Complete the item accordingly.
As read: 10:58
